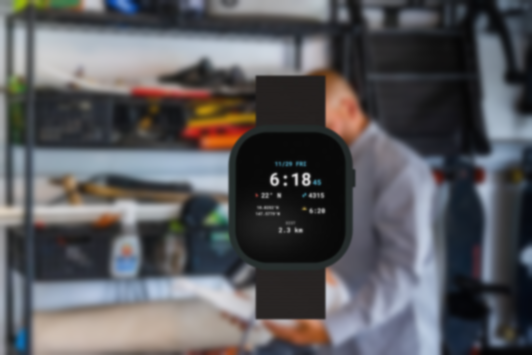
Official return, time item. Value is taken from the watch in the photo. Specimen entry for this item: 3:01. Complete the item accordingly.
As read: 6:18
